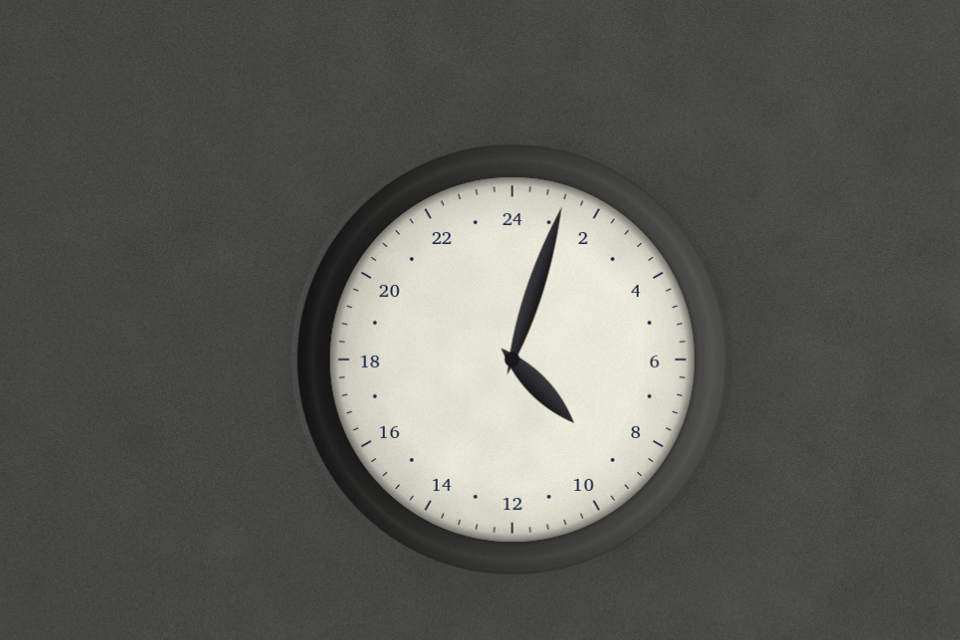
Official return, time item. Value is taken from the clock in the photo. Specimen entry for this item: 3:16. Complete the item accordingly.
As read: 9:03
